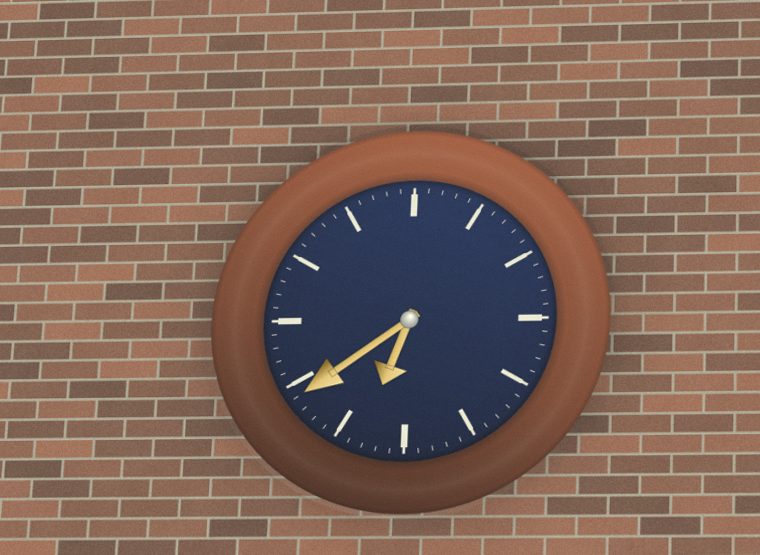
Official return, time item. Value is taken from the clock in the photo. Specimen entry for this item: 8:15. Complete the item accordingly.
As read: 6:39
